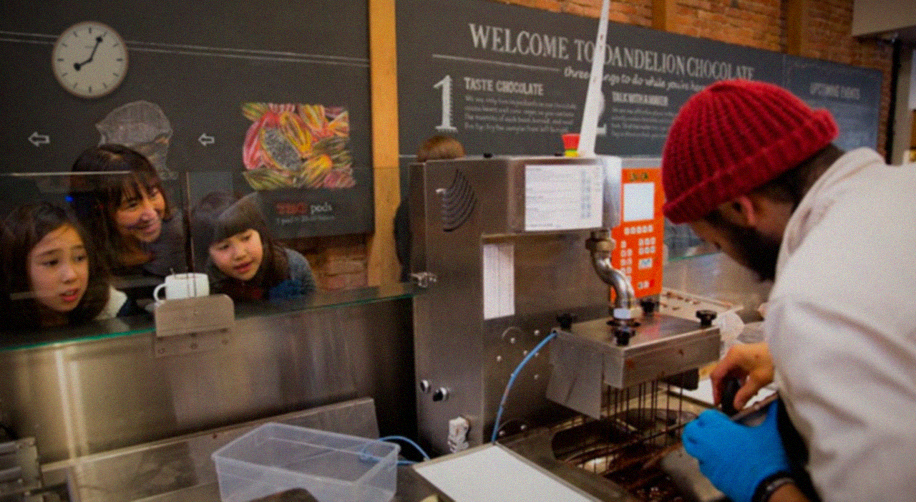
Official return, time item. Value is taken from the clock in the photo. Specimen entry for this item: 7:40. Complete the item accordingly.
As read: 8:04
